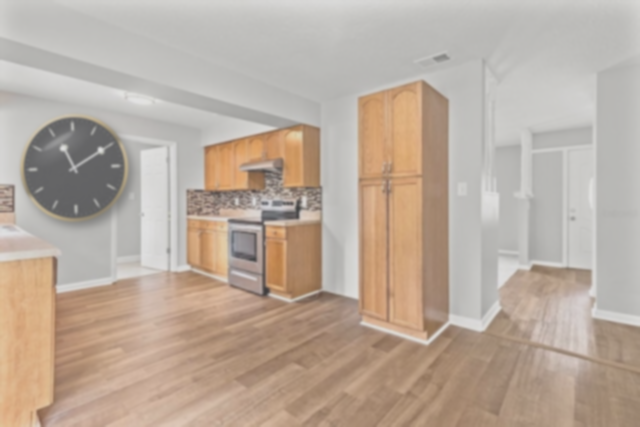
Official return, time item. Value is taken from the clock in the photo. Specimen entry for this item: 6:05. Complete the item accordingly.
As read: 11:10
